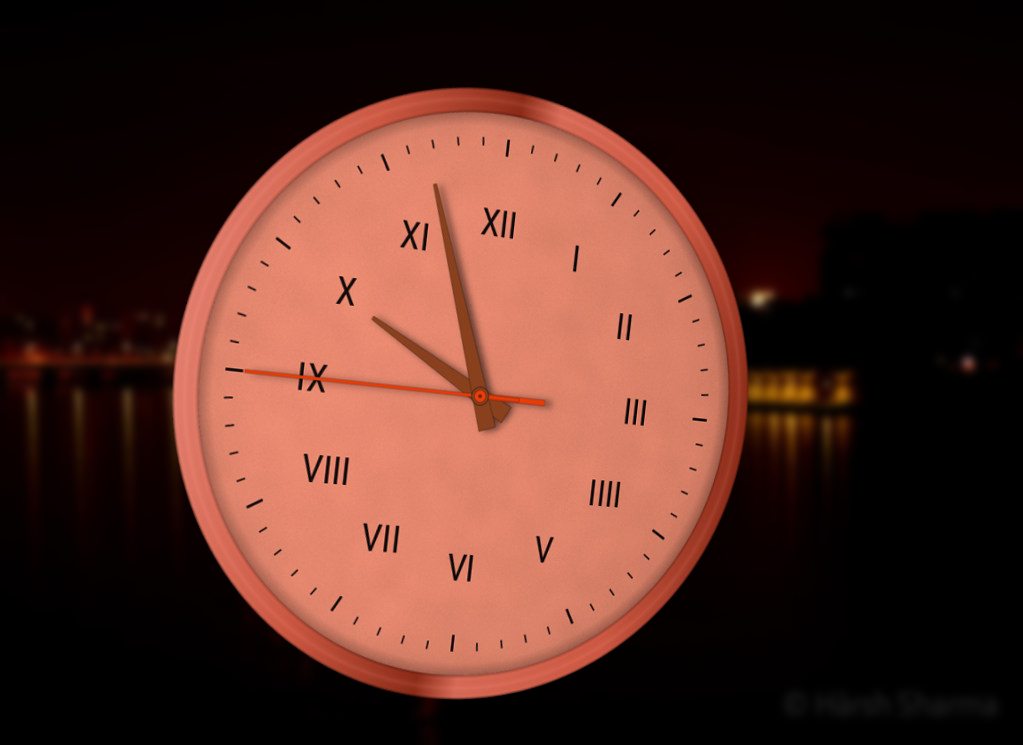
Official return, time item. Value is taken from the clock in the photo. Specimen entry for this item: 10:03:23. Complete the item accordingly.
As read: 9:56:45
